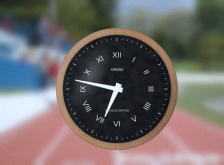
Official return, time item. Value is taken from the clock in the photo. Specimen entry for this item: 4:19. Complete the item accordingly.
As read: 6:47
